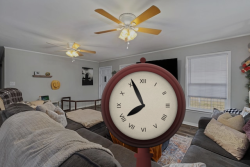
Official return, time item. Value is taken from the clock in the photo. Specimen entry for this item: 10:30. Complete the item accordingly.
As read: 7:56
